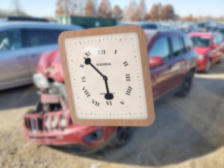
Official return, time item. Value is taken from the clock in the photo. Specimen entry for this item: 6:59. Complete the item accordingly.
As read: 5:53
